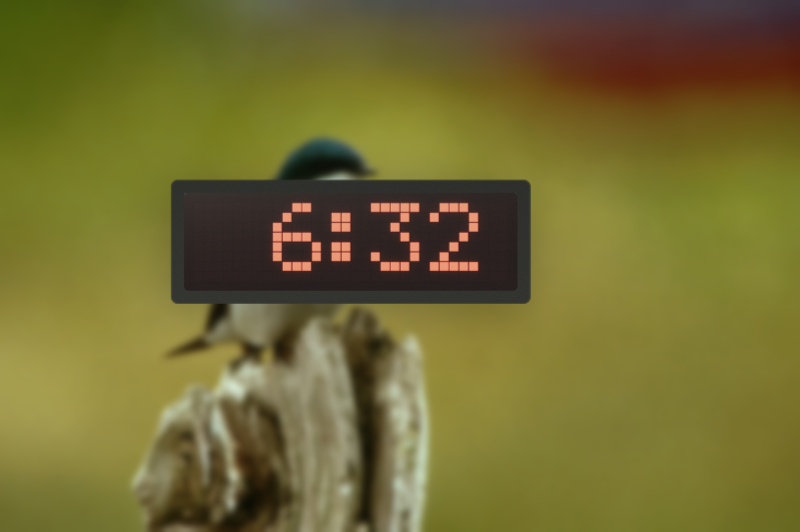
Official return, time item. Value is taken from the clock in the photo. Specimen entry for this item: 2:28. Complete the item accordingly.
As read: 6:32
